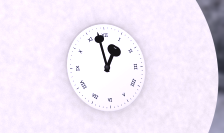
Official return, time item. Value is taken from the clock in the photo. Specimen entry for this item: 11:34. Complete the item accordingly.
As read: 12:58
